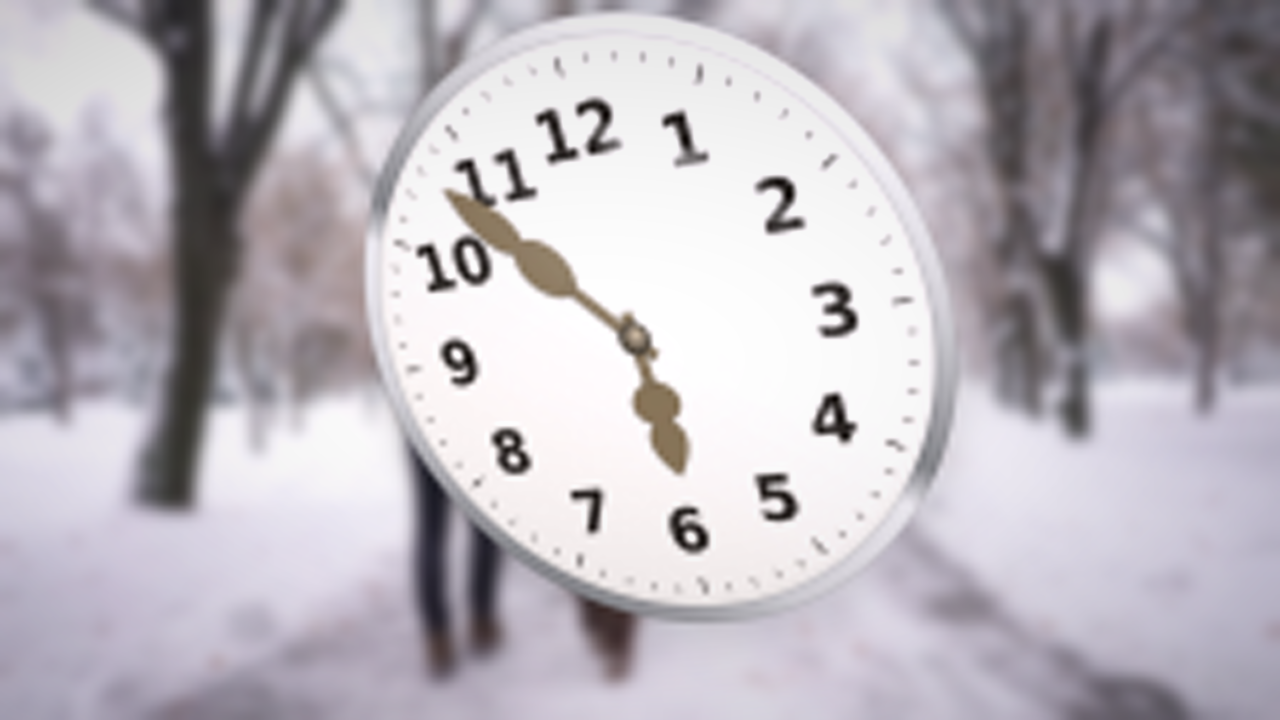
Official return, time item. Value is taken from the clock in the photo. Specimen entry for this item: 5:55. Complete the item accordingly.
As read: 5:53
